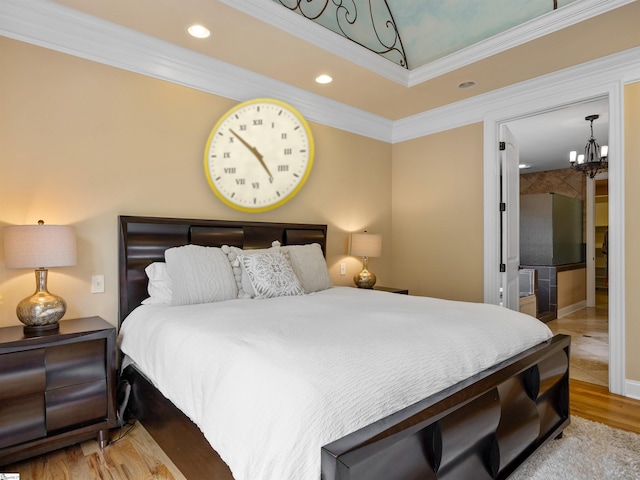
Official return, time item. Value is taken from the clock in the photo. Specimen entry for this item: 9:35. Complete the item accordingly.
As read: 4:52
